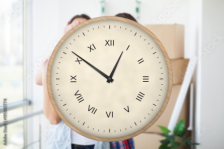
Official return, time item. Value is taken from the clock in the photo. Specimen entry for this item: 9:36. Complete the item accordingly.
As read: 12:51
